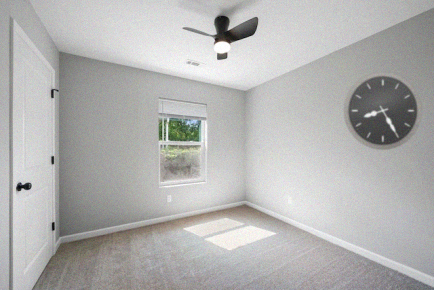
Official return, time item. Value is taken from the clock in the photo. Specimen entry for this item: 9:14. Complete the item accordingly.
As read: 8:25
